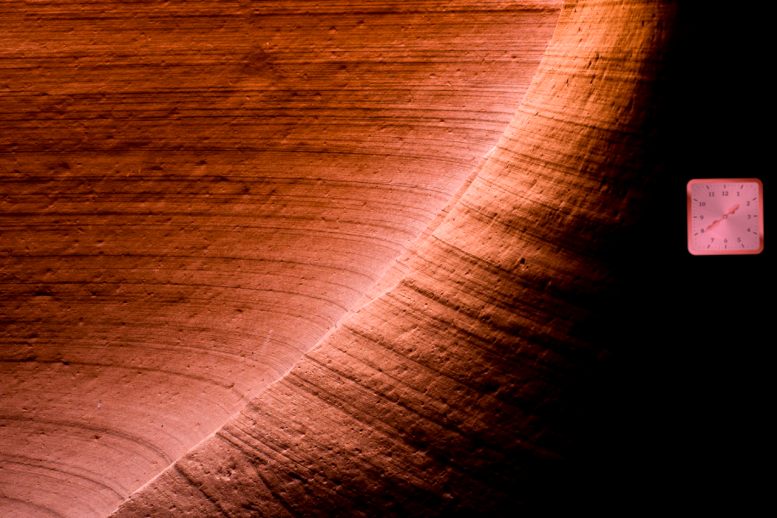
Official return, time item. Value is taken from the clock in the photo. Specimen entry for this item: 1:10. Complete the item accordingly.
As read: 1:39
